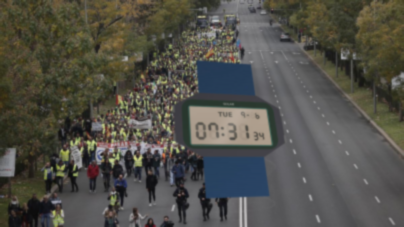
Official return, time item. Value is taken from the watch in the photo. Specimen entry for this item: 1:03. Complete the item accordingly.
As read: 7:31
